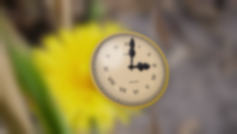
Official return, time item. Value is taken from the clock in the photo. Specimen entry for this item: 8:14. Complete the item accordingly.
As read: 3:02
